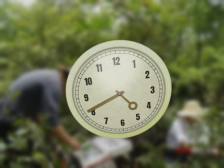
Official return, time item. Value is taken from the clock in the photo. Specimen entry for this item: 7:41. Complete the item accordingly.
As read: 4:41
